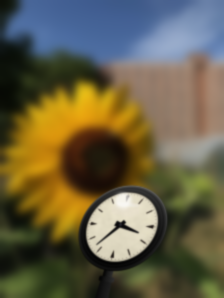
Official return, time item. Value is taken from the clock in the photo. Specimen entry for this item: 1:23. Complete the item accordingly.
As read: 3:37
